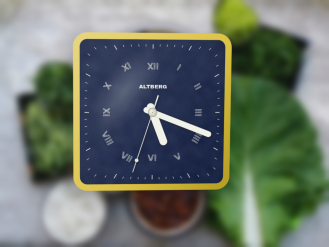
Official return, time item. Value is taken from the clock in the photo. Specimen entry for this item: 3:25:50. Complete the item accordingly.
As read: 5:18:33
